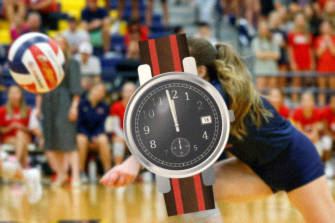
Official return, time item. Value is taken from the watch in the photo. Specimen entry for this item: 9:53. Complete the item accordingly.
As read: 11:59
